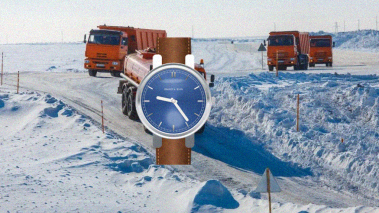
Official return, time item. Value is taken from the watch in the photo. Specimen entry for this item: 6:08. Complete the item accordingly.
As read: 9:24
